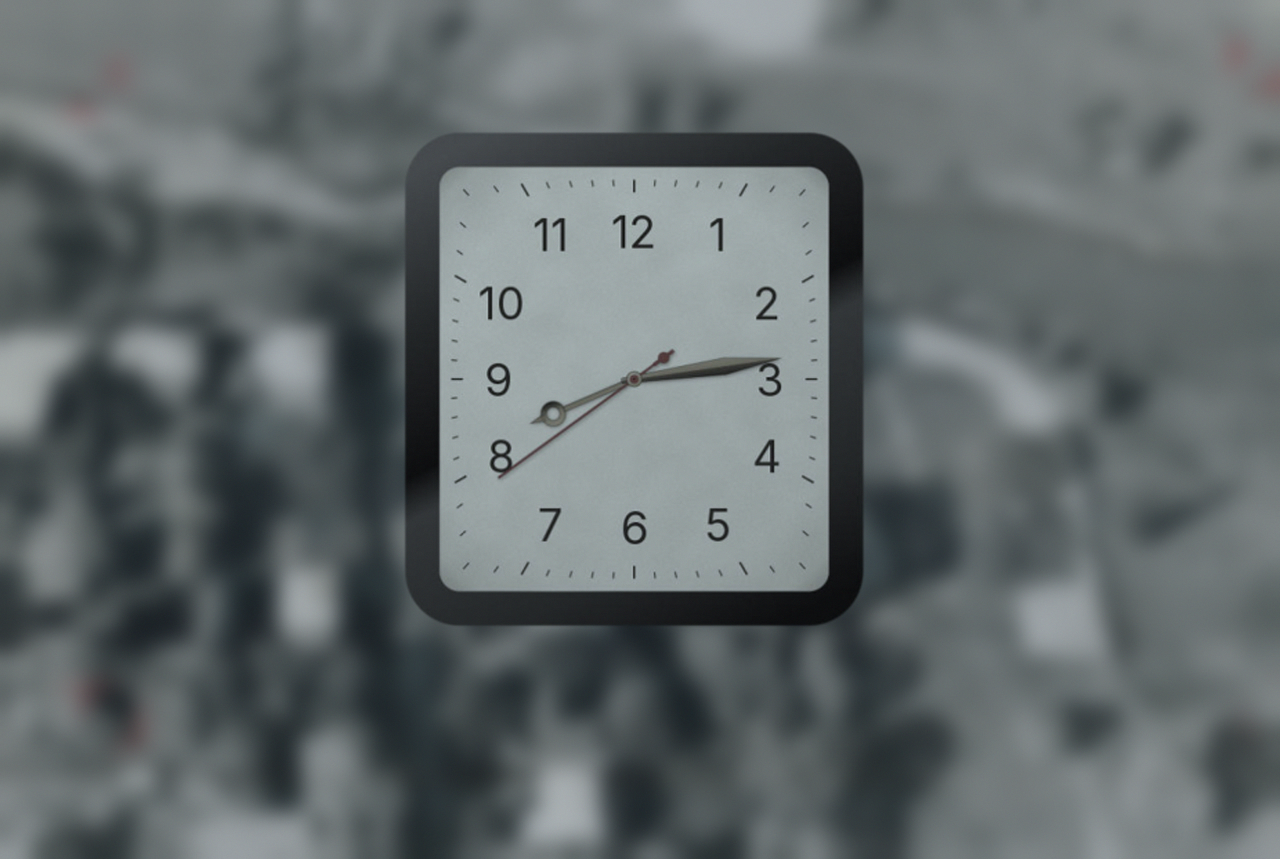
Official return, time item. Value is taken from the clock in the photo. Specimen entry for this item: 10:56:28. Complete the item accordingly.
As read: 8:13:39
